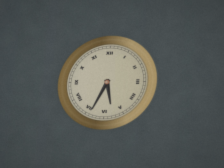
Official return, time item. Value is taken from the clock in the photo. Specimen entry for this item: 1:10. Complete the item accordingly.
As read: 5:34
